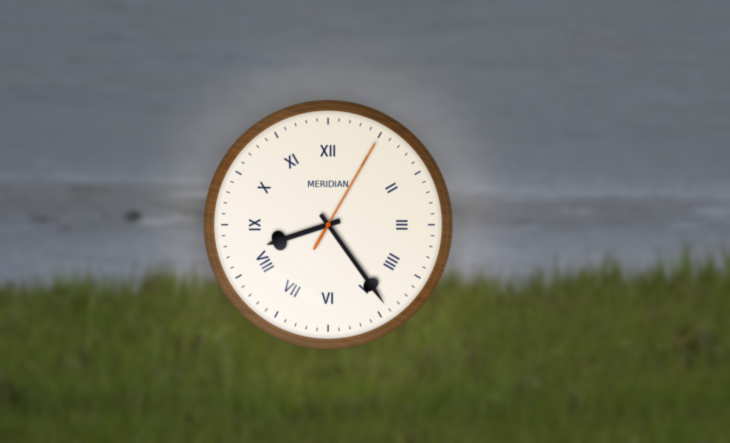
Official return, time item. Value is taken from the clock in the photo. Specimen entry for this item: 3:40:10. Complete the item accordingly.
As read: 8:24:05
